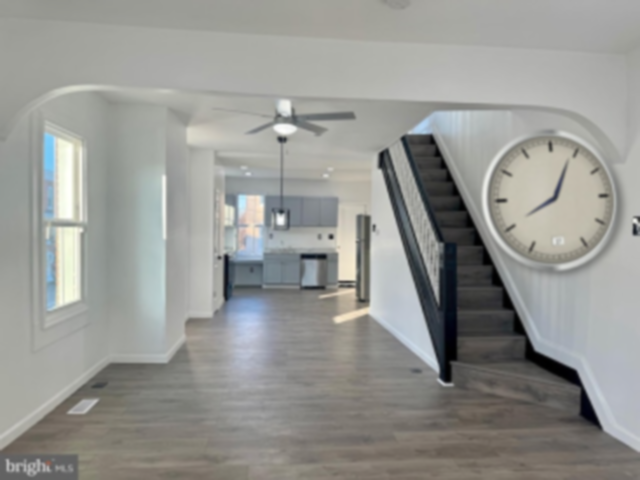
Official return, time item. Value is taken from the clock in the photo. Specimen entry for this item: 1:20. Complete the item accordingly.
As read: 8:04
